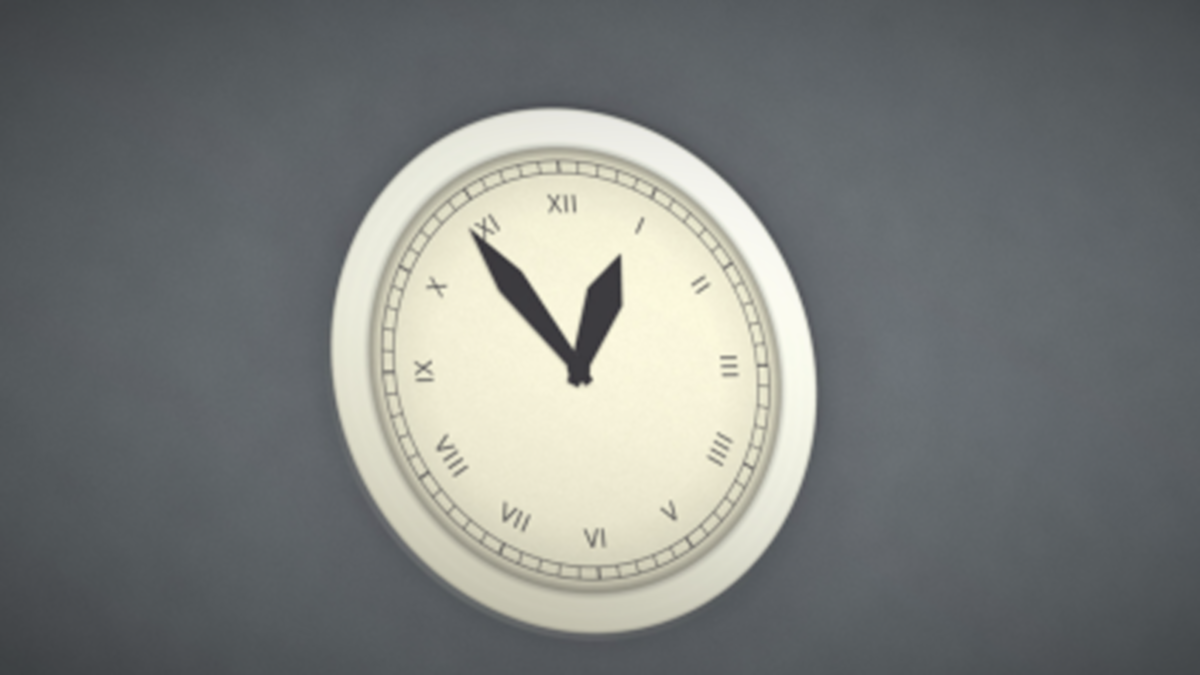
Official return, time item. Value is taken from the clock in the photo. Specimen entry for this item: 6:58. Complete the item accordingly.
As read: 12:54
